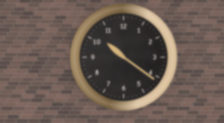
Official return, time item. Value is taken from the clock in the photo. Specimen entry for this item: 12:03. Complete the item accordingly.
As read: 10:21
